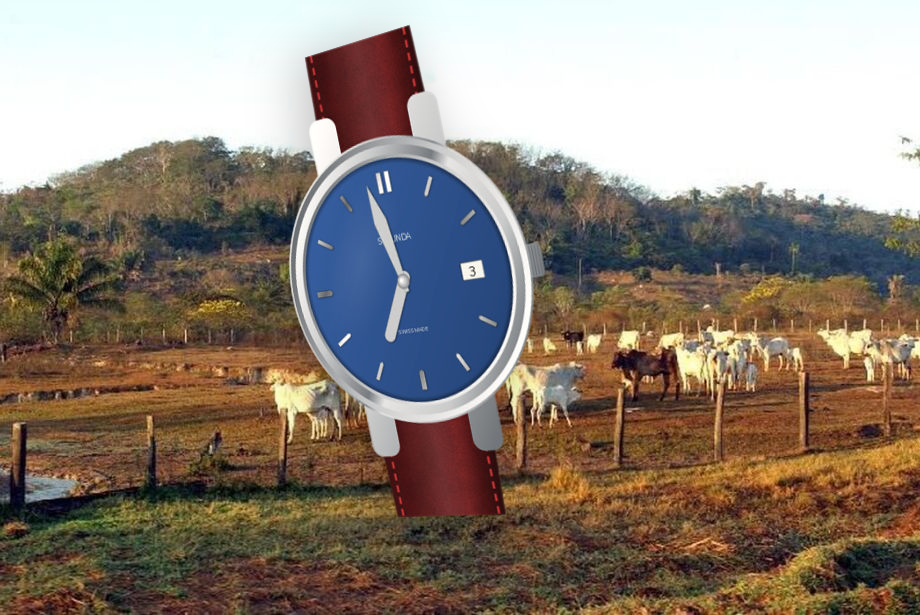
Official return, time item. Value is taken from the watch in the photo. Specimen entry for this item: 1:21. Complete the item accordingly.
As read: 6:58
